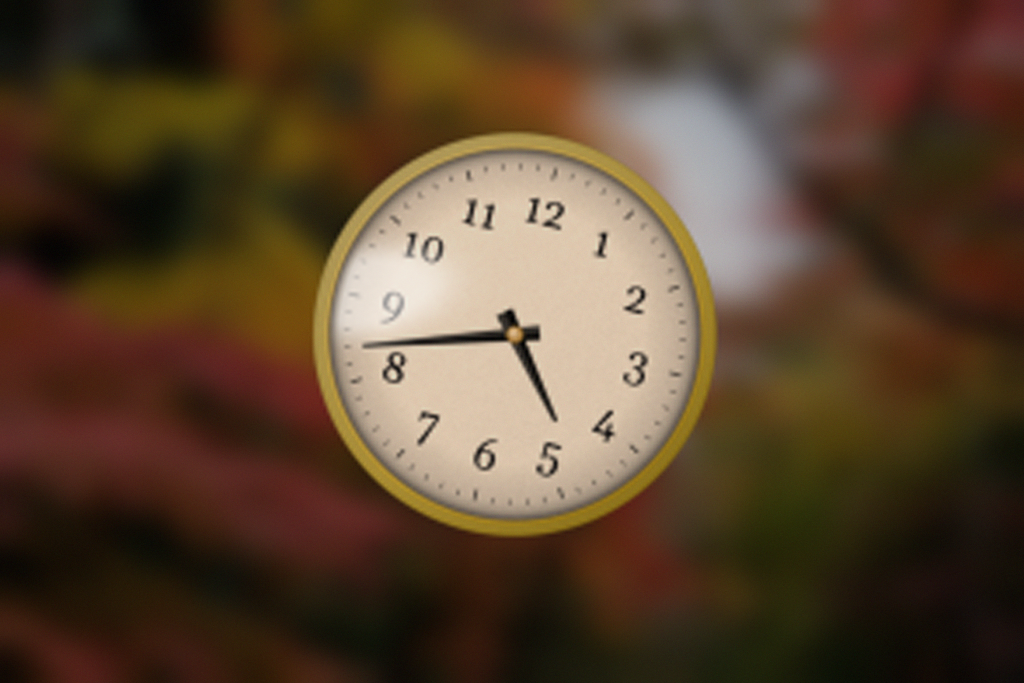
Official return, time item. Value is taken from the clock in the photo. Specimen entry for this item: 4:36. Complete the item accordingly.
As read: 4:42
